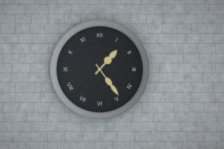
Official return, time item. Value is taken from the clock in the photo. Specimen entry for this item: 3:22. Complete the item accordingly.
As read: 1:24
